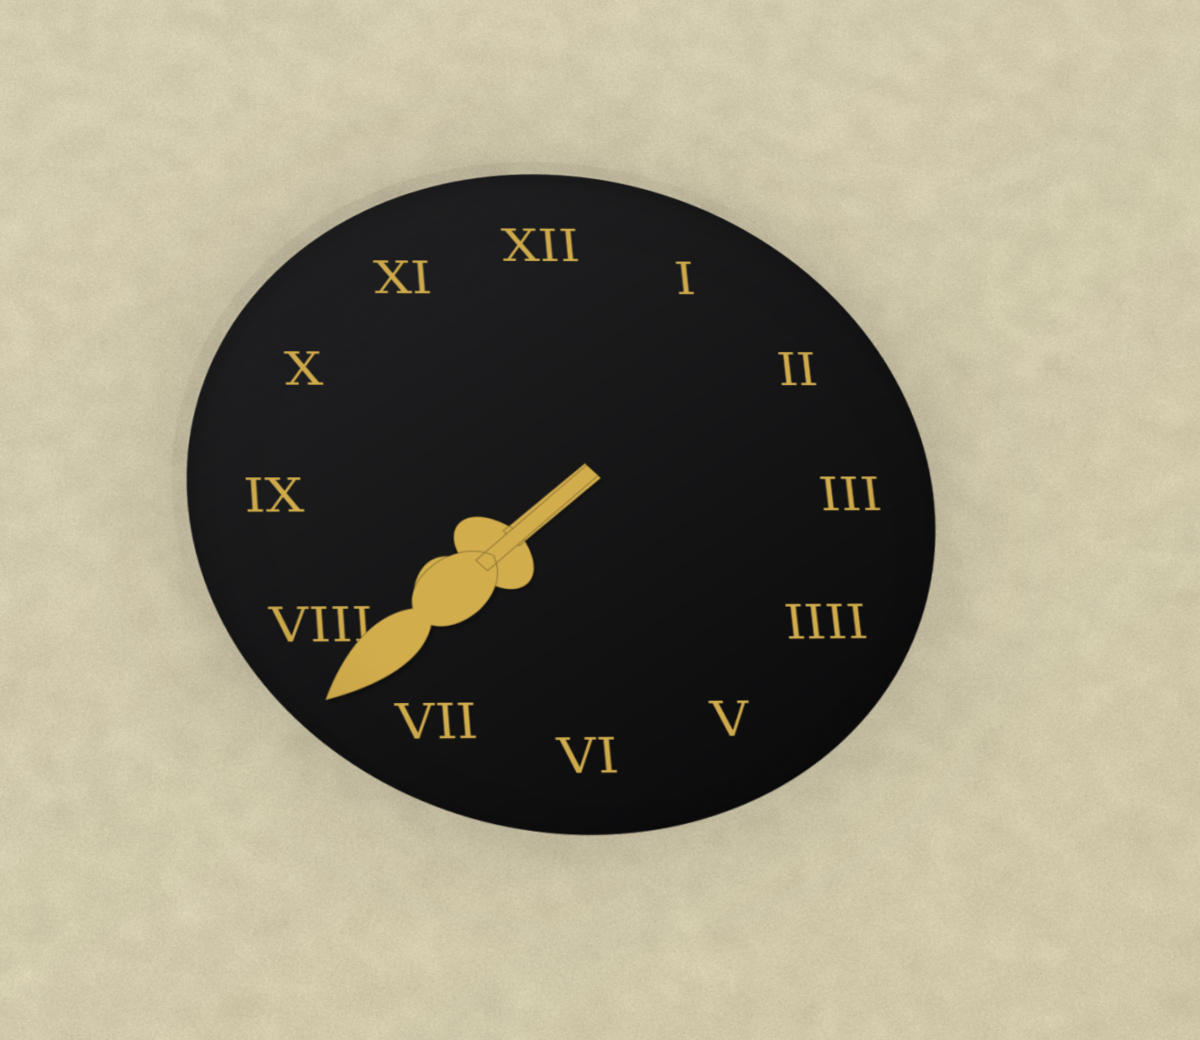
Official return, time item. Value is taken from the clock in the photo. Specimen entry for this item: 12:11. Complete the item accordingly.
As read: 7:38
